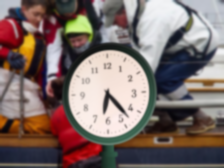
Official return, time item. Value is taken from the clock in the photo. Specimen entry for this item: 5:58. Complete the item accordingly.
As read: 6:23
